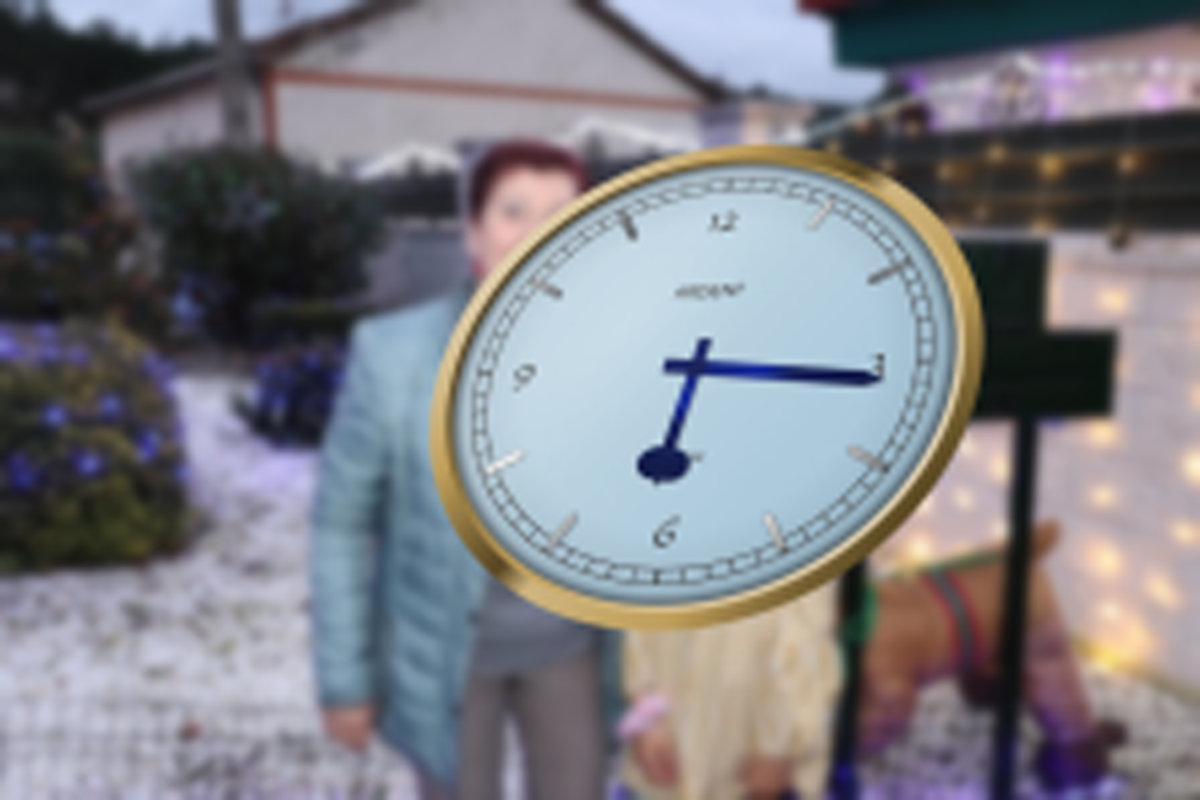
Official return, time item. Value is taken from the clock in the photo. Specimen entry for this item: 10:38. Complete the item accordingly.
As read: 6:16
